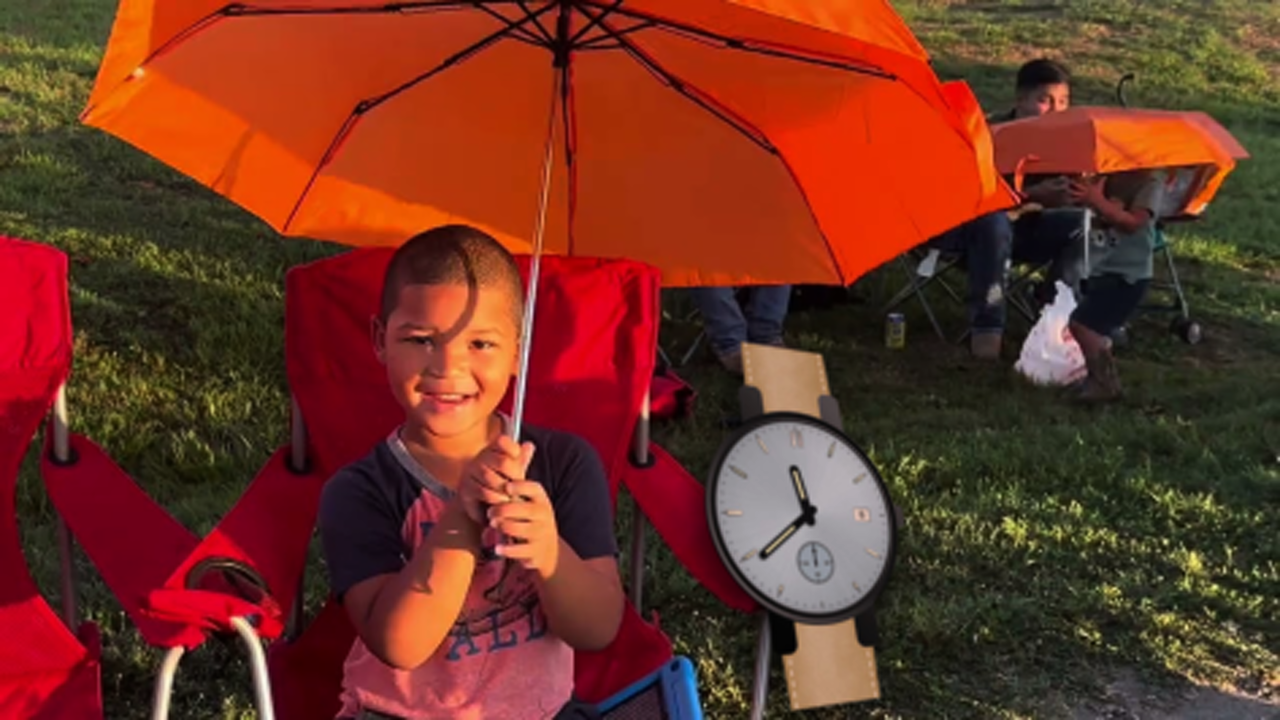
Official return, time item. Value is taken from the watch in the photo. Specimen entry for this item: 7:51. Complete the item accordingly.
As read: 11:39
